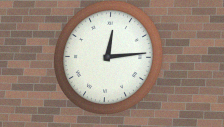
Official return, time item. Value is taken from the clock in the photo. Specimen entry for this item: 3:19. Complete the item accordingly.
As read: 12:14
